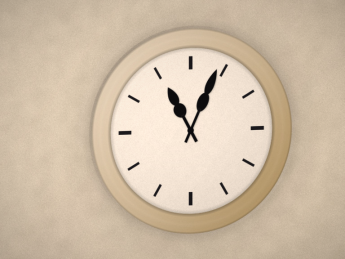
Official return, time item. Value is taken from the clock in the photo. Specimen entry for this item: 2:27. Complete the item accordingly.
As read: 11:04
